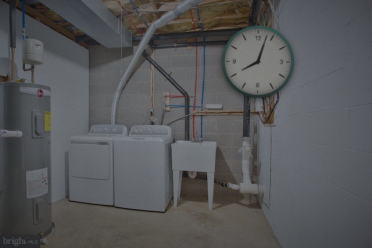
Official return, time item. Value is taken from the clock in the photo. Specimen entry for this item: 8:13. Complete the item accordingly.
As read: 8:03
